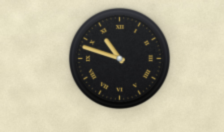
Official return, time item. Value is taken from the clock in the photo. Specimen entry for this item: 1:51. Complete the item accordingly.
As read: 10:48
